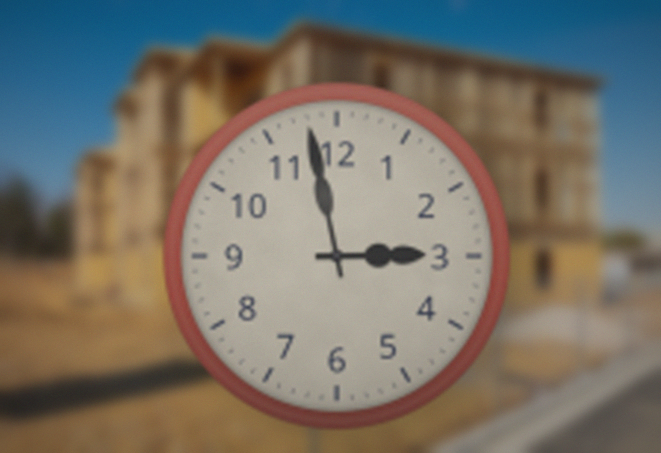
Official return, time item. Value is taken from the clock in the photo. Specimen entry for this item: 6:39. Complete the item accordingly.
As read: 2:58
